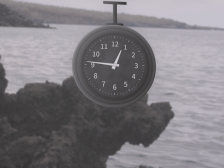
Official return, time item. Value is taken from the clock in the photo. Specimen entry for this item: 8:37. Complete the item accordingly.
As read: 12:46
